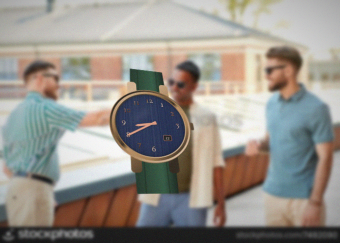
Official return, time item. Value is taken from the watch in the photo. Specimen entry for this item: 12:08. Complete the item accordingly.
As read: 8:40
